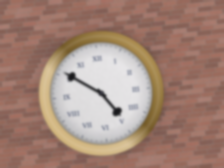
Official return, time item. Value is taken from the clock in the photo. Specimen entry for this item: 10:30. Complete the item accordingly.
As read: 4:51
